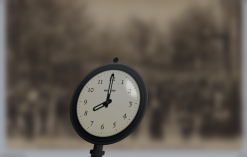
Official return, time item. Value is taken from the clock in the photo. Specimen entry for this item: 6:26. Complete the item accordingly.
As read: 8:00
